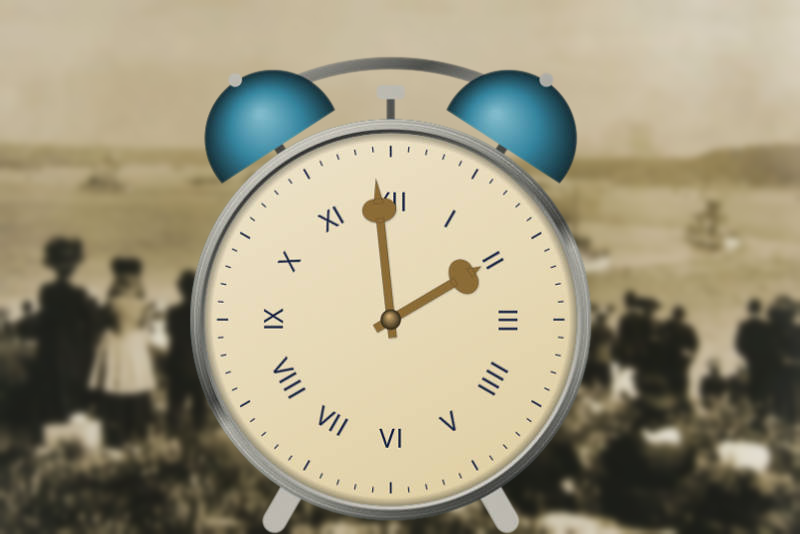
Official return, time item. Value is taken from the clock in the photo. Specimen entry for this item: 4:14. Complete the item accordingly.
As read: 1:59
